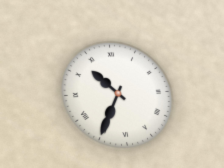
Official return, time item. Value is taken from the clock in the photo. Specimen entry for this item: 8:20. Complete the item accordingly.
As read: 10:35
